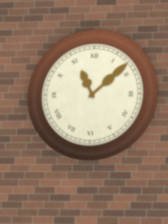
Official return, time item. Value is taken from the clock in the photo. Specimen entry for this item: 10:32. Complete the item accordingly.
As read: 11:08
